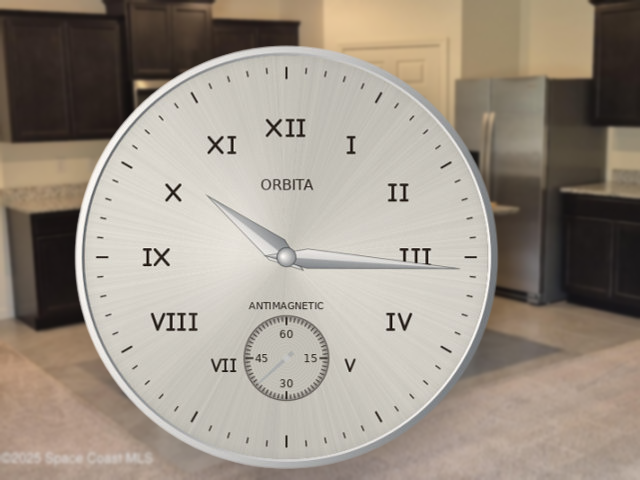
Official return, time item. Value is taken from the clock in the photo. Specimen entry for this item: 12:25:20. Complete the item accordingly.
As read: 10:15:38
